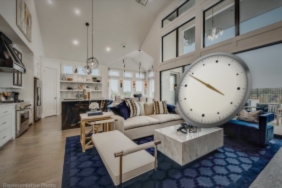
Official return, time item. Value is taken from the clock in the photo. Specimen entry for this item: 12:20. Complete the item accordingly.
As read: 3:49
